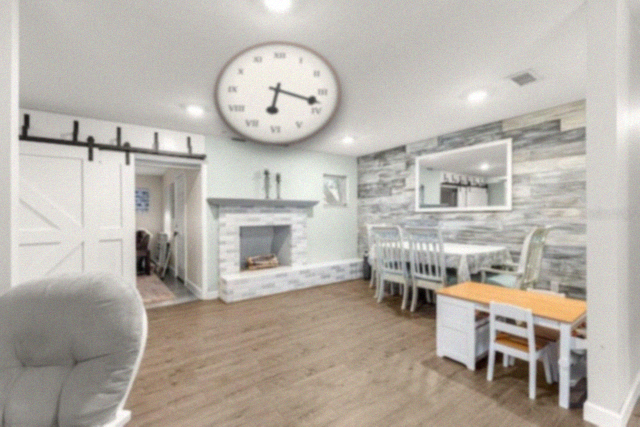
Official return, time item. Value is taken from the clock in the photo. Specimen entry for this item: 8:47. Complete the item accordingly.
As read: 6:18
